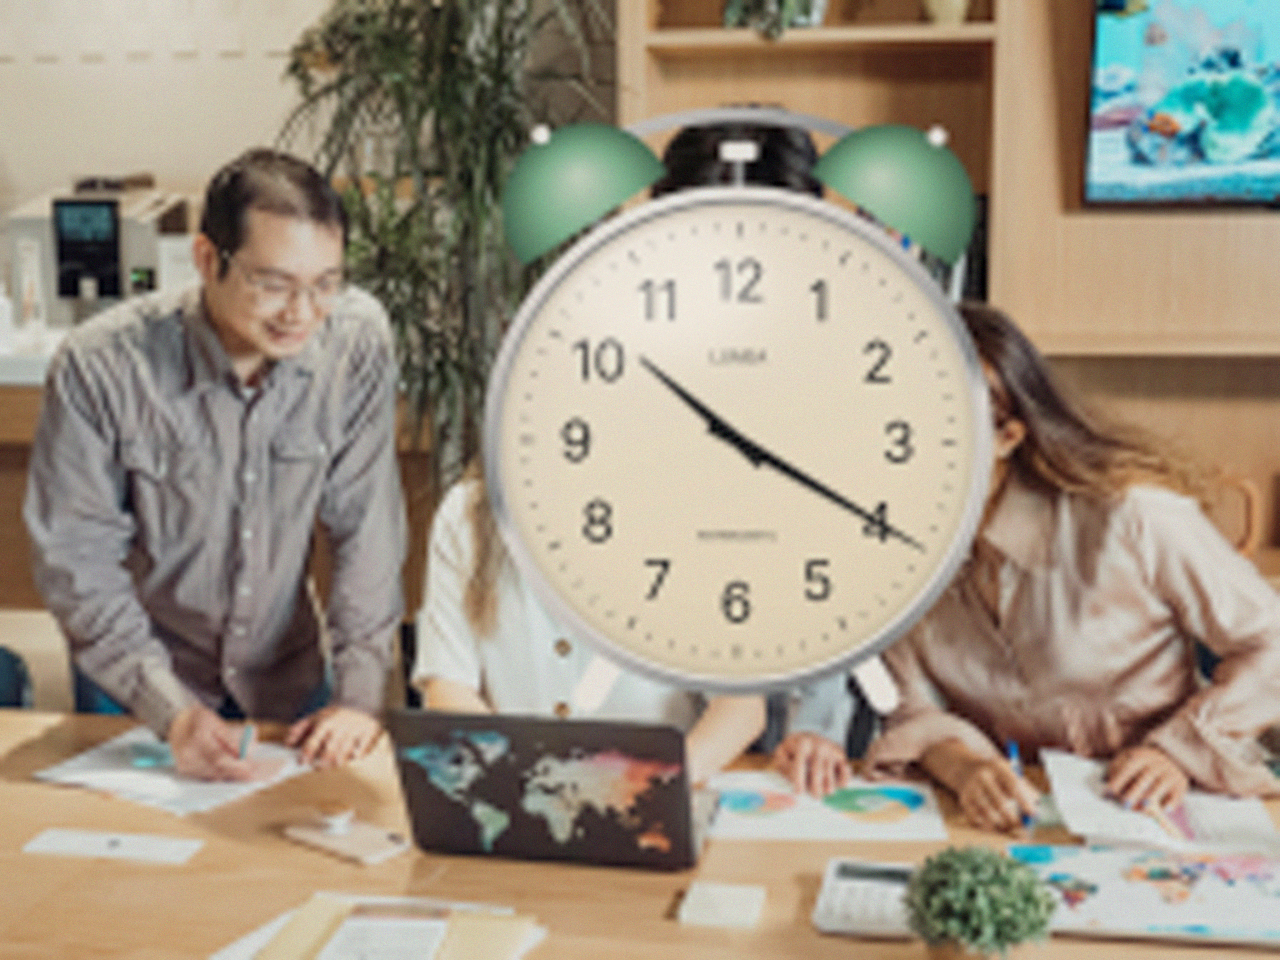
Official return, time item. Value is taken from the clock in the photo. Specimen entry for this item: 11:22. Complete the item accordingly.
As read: 10:20
